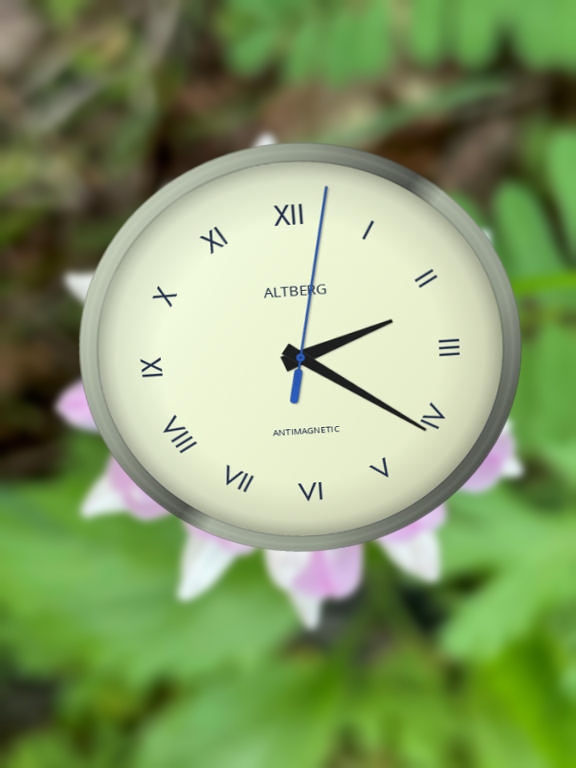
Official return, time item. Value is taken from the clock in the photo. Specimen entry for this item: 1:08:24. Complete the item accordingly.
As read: 2:21:02
